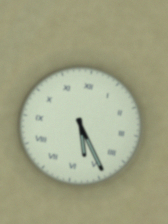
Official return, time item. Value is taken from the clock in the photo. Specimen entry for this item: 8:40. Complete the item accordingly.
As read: 5:24
